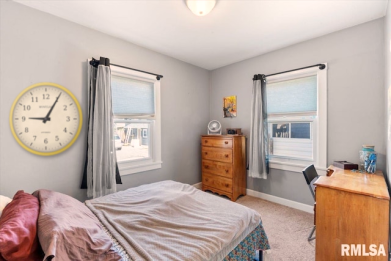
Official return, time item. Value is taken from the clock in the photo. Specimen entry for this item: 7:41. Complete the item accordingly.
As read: 9:05
